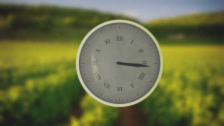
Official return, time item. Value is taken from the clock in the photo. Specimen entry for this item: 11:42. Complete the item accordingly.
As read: 3:16
